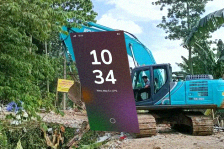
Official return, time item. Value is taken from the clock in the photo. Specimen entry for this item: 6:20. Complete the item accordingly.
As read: 10:34
